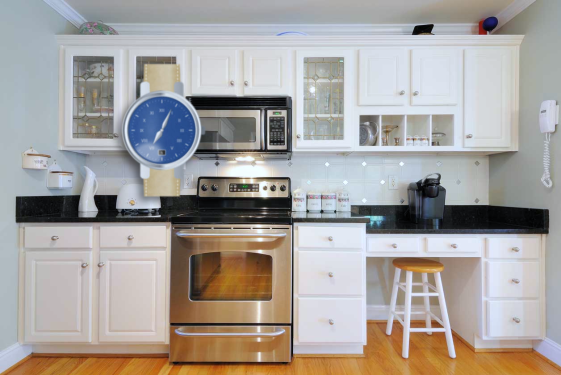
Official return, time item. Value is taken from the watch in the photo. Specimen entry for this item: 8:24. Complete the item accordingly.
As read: 7:04
